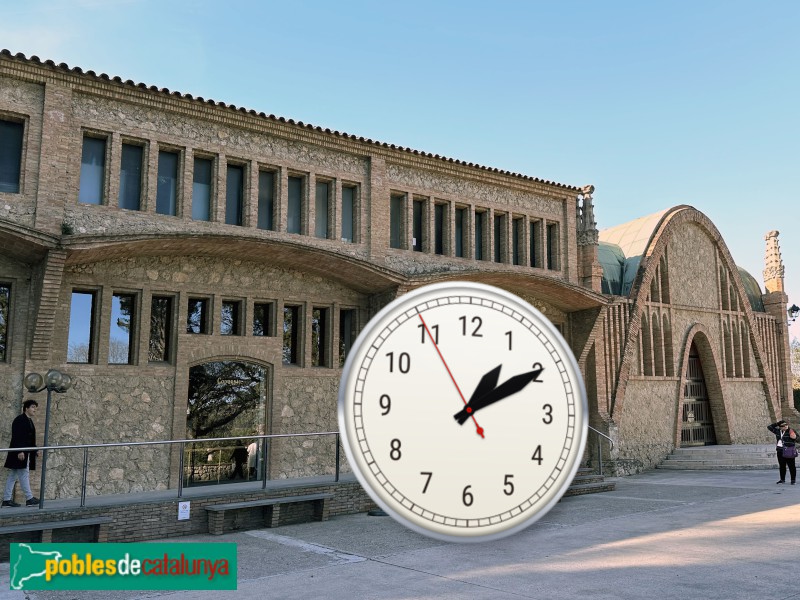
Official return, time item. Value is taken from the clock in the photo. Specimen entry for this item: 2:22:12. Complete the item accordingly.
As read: 1:09:55
